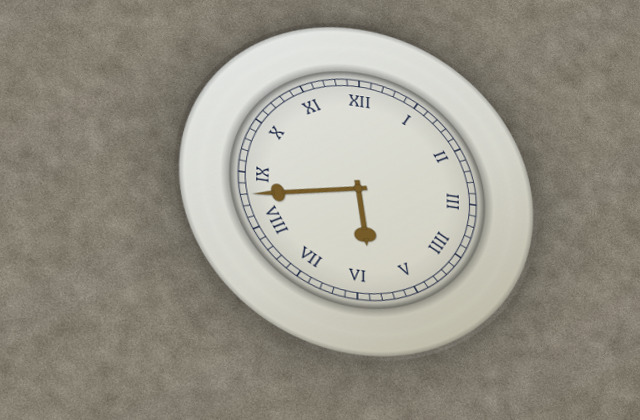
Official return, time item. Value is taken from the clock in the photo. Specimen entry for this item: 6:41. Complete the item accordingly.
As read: 5:43
